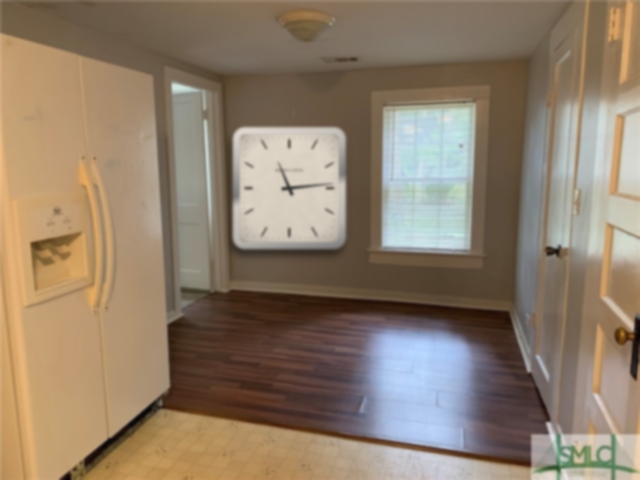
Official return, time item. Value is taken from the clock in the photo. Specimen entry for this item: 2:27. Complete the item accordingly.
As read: 11:14
